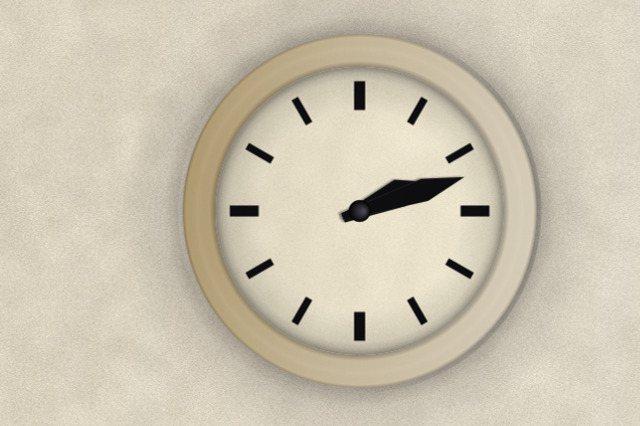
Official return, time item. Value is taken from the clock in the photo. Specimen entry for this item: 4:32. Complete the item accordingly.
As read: 2:12
